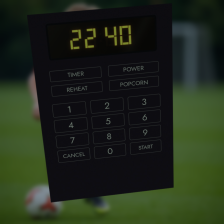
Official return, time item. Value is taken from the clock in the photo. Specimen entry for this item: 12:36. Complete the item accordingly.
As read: 22:40
